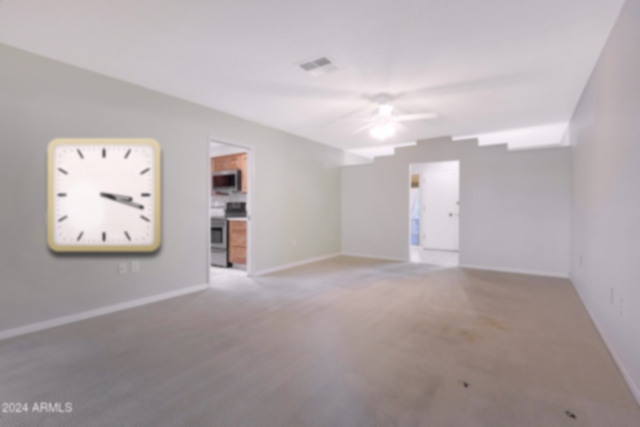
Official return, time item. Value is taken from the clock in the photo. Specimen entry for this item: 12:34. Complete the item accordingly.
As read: 3:18
